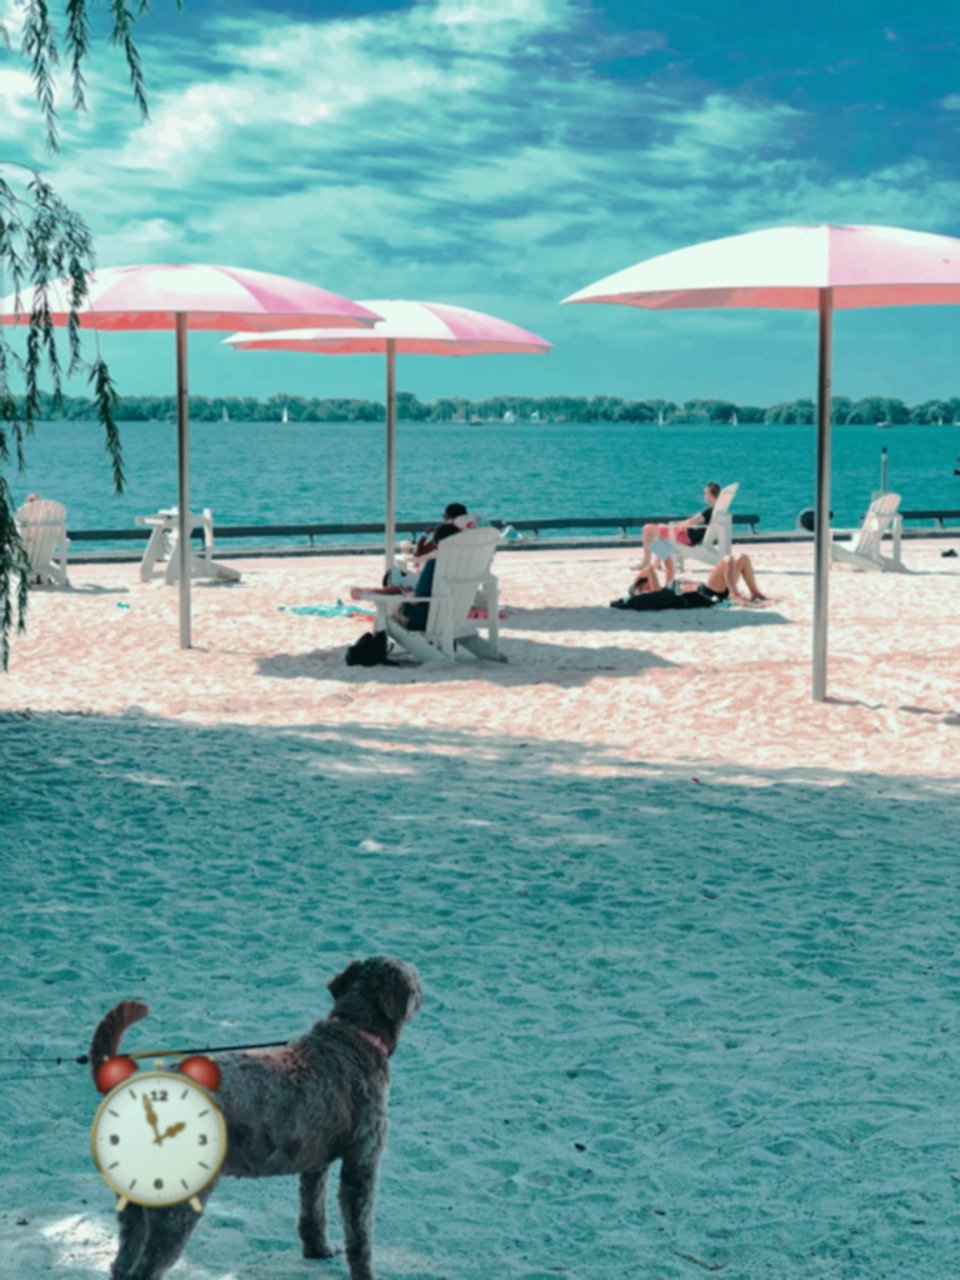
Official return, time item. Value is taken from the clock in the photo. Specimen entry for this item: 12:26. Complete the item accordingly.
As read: 1:57
